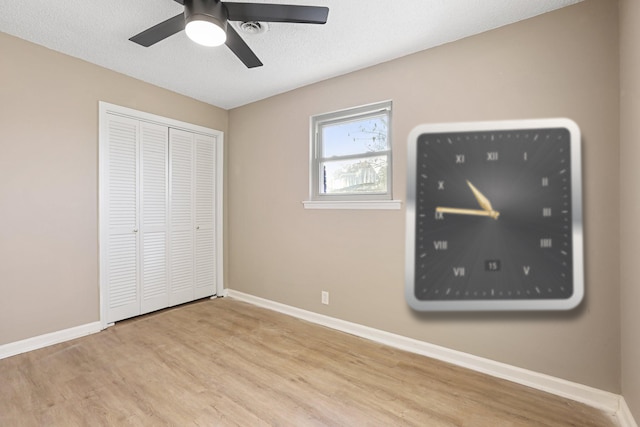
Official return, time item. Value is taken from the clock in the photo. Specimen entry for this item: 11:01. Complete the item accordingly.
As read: 10:46
